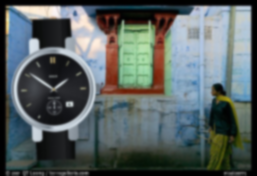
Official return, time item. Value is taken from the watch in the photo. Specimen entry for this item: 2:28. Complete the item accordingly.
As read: 1:51
